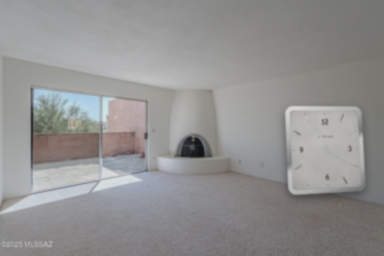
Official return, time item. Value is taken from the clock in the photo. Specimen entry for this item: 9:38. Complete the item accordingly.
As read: 11:20
